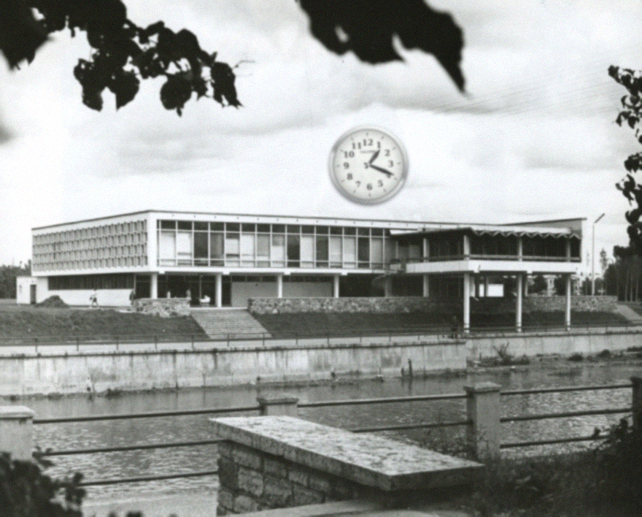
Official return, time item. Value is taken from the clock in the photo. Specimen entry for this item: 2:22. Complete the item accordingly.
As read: 1:19
